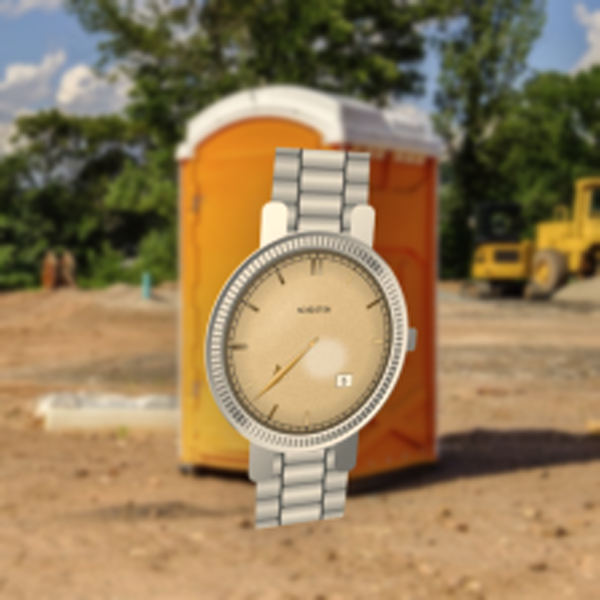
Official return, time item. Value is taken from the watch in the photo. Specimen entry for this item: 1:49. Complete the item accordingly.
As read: 7:38
